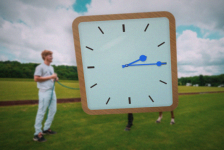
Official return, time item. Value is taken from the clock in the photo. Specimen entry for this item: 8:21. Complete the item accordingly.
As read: 2:15
